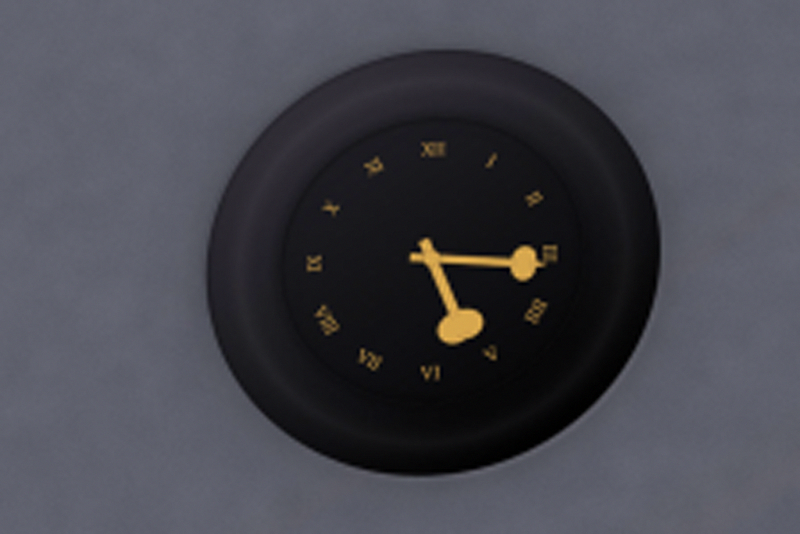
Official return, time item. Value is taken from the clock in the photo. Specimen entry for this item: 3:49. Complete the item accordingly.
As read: 5:16
